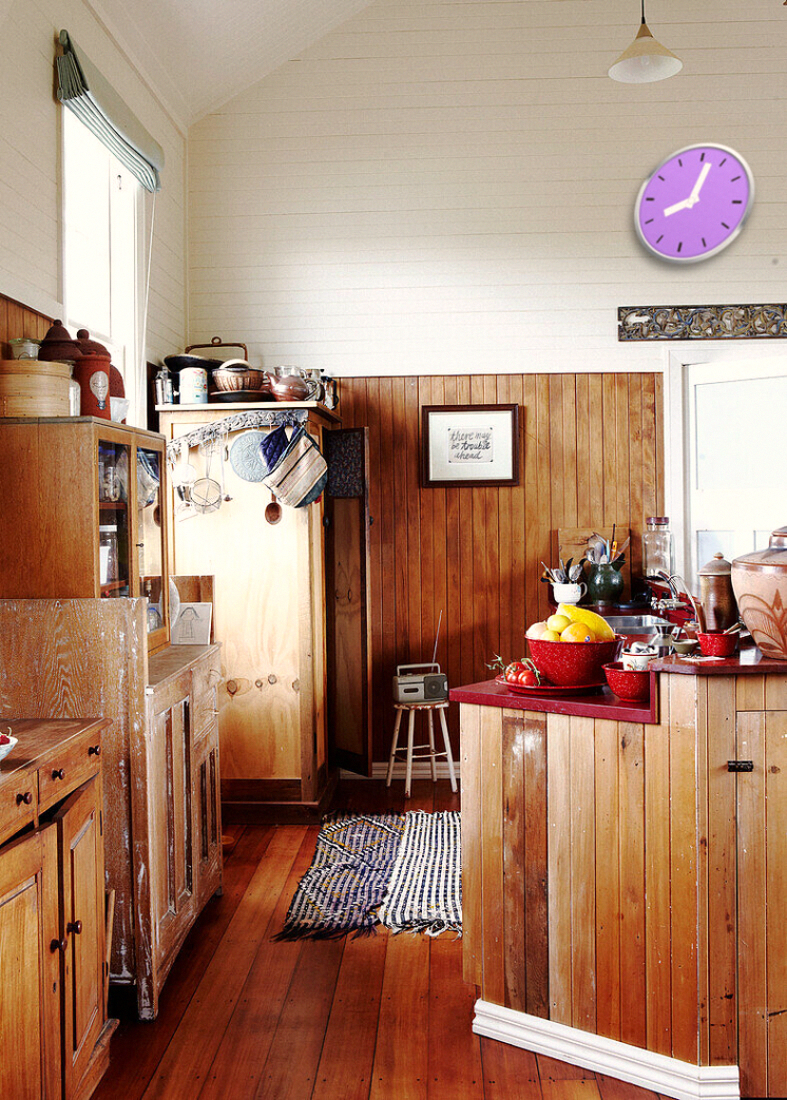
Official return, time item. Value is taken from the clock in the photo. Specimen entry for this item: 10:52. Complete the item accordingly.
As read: 8:02
